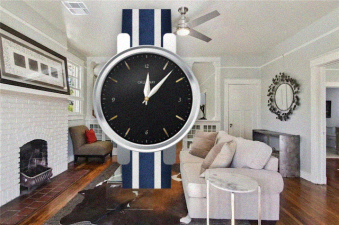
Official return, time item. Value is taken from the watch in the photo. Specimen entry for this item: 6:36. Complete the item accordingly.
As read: 12:07
